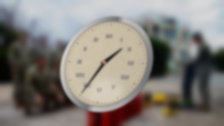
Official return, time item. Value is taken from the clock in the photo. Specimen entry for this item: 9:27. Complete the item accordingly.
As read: 1:35
